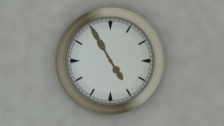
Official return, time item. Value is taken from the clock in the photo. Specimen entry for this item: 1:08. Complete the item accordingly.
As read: 4:55
